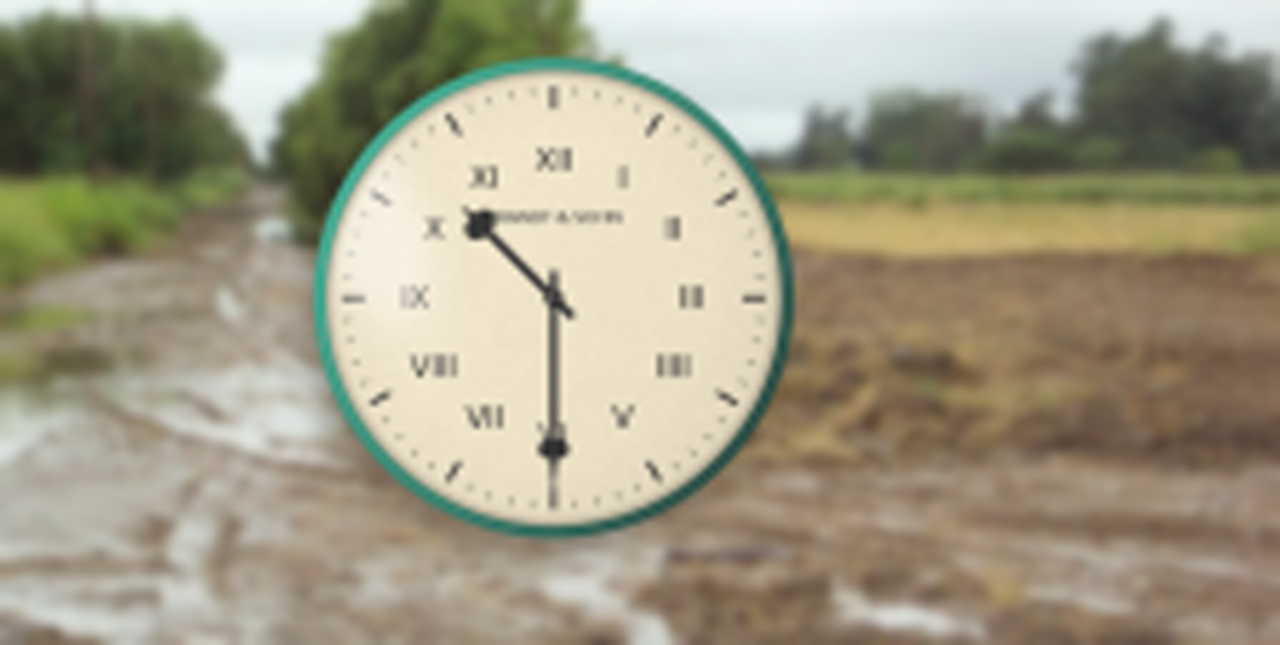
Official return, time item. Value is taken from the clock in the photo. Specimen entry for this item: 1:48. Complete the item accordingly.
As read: 10:30
